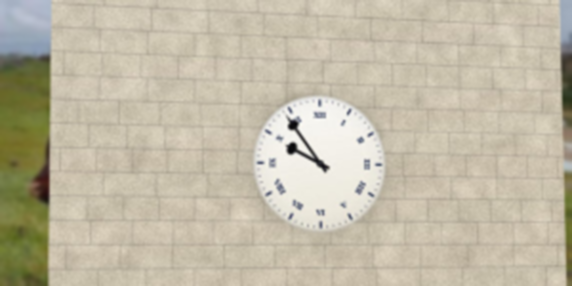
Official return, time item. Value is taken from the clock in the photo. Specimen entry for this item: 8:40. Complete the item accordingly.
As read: 9:54
